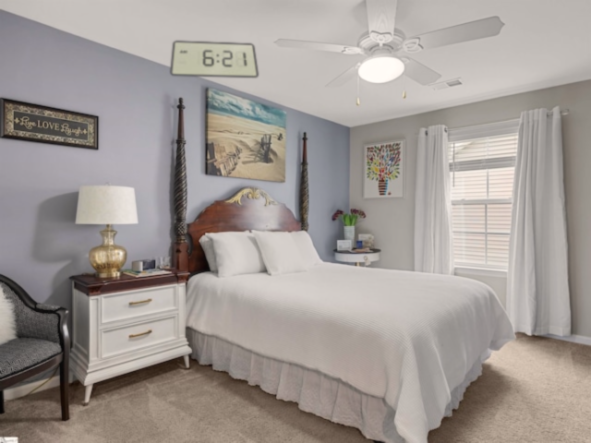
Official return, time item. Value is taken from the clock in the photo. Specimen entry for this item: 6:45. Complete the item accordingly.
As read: 6:21
